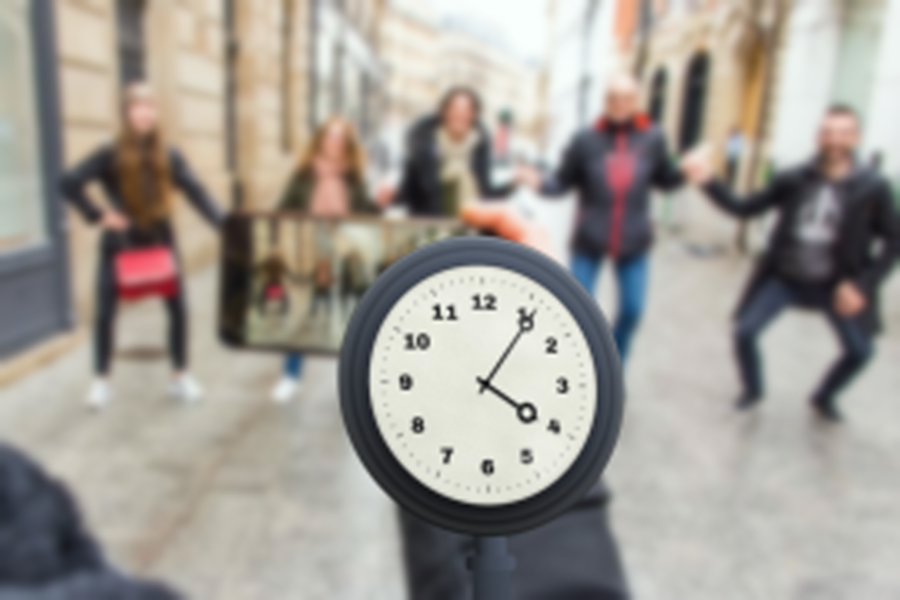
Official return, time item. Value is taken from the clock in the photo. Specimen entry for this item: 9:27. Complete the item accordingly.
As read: 4:06
